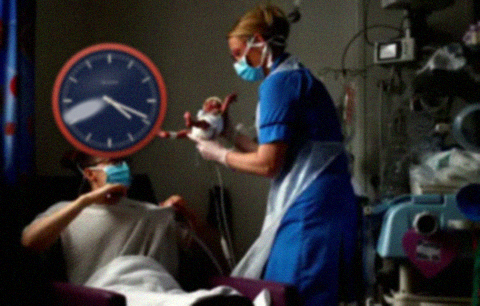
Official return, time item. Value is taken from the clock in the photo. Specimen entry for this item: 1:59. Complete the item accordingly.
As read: 4:19
